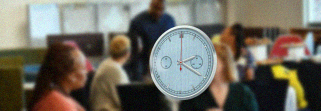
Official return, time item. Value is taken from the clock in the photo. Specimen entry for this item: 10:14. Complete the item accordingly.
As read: 2:20
